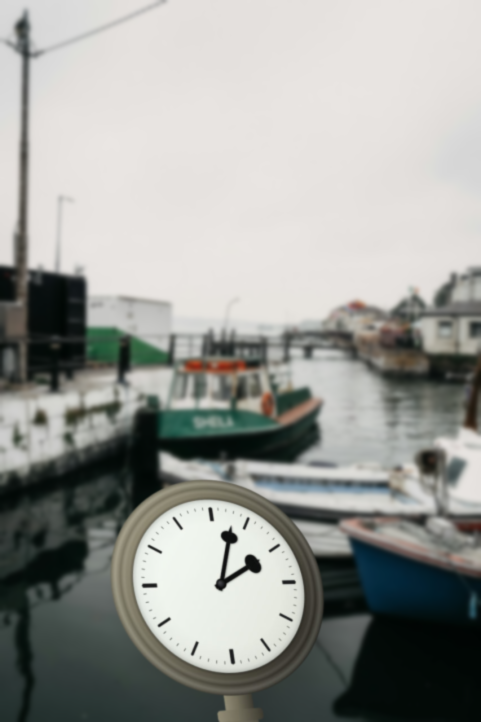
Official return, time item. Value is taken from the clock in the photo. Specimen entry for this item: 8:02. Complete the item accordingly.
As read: 2:03
